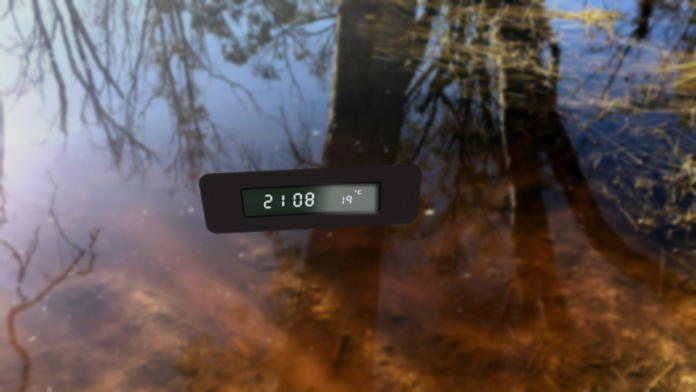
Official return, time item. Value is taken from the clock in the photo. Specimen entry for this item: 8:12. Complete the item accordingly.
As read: 21:08
